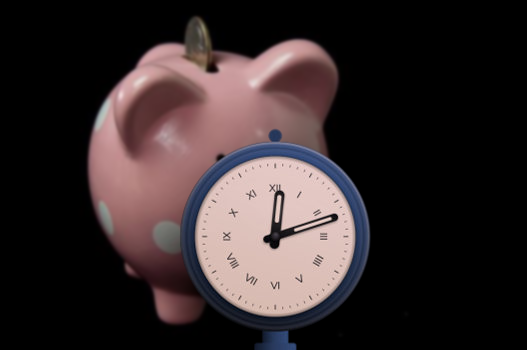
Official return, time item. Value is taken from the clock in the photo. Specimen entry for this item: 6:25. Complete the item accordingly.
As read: 12:12
